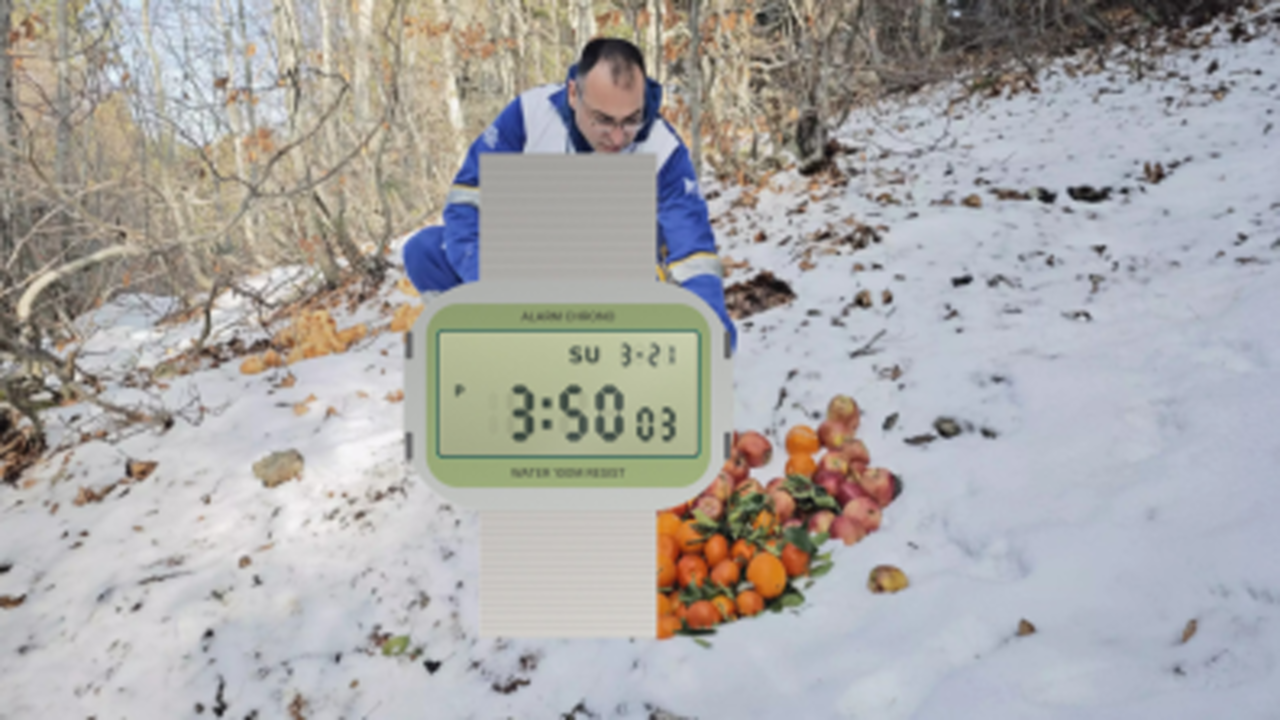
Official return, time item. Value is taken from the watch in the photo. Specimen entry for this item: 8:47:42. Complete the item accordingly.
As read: 3:50:03
